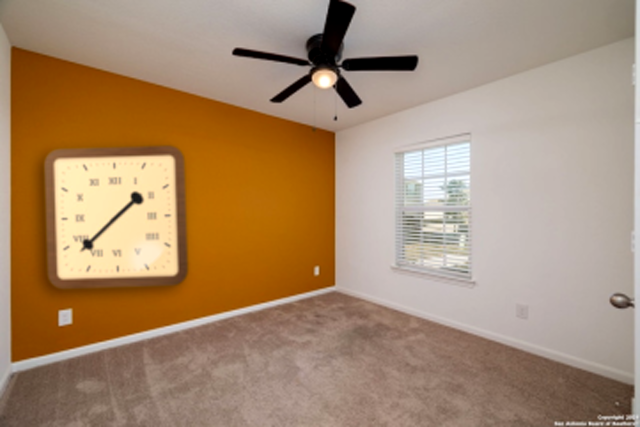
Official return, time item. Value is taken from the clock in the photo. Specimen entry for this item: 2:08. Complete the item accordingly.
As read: 1:38
